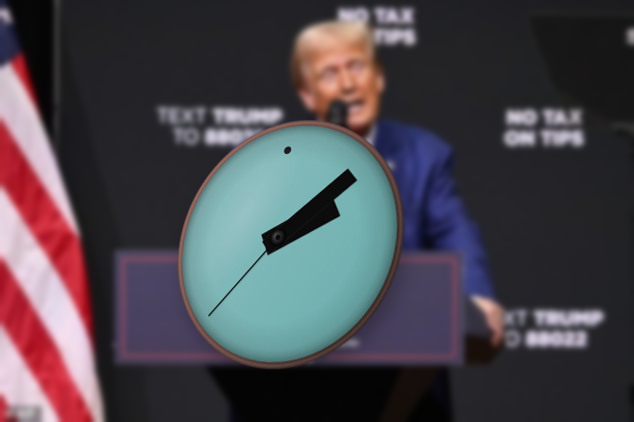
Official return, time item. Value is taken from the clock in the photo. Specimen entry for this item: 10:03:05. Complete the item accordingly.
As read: 2:08:37
